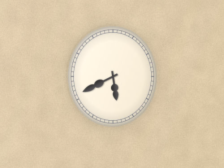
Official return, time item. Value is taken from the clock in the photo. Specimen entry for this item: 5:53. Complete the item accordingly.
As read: 5:41
